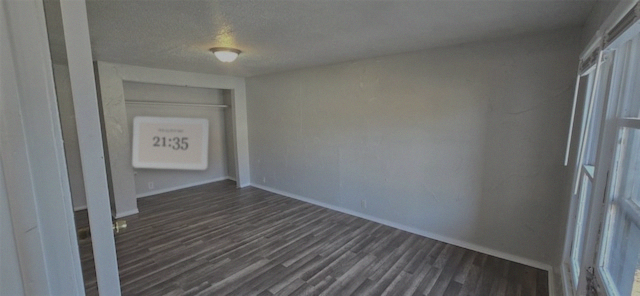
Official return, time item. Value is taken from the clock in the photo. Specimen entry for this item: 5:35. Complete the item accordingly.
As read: 21:35
